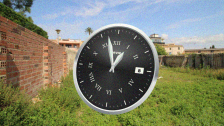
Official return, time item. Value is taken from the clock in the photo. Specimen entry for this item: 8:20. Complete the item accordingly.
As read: 12:57
